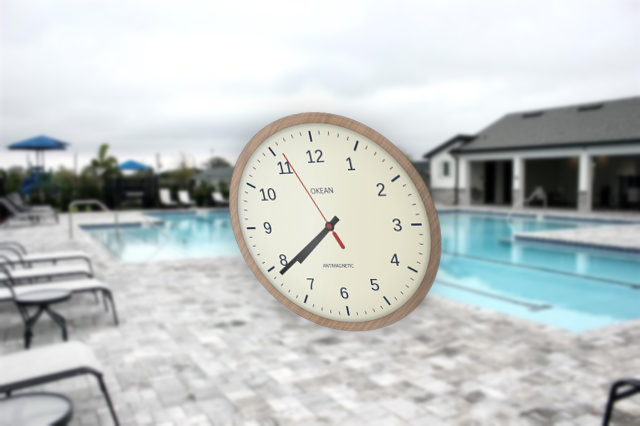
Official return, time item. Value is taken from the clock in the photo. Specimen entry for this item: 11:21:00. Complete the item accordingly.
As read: 7:38:56
